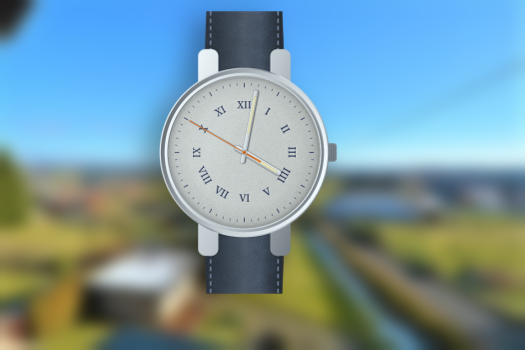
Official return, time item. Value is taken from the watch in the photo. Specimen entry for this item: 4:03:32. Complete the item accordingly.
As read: 4:01:50
